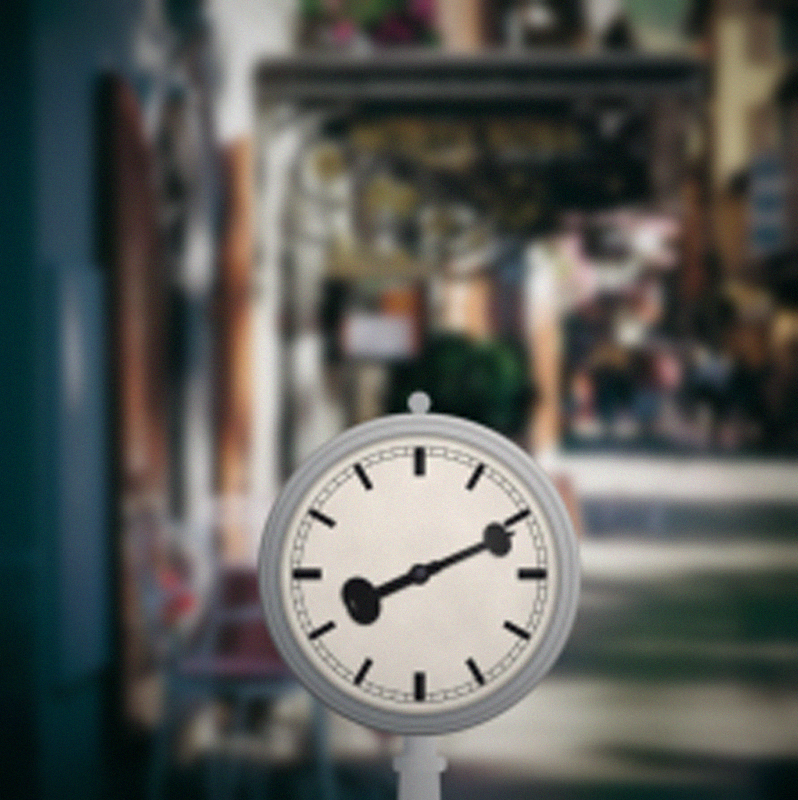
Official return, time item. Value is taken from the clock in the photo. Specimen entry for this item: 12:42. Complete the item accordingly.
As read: 8:11
